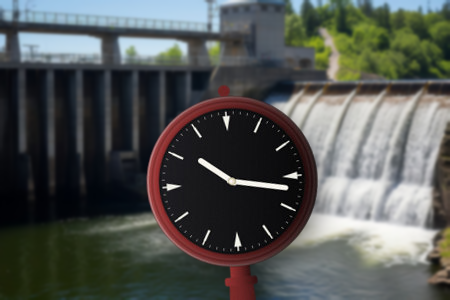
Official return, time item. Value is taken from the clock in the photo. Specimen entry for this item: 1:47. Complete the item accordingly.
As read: 10:17
